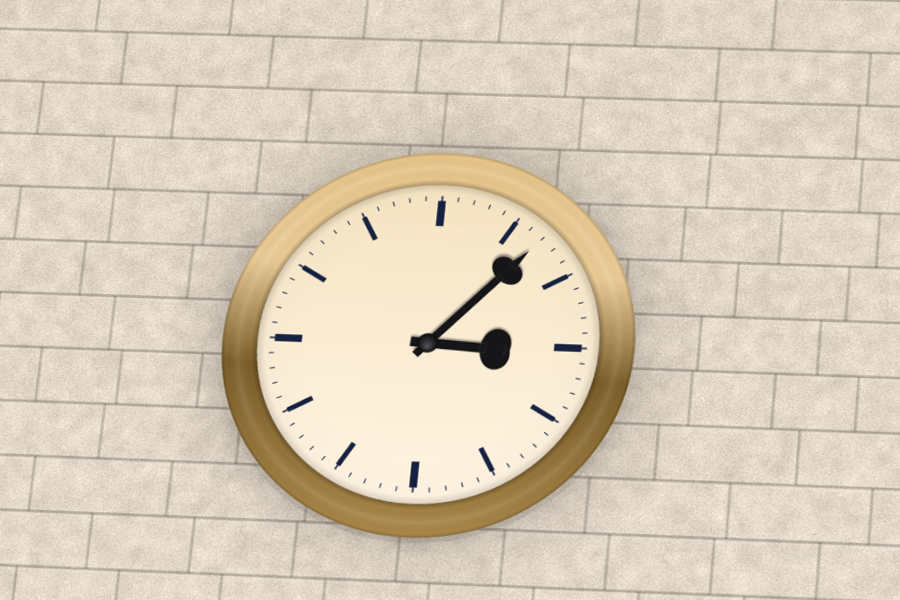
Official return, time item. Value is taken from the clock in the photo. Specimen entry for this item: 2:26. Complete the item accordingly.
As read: 3:07
